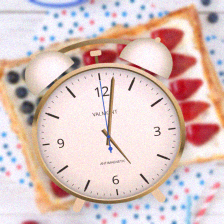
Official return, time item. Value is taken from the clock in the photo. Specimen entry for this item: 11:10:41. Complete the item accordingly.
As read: 5:02:00
